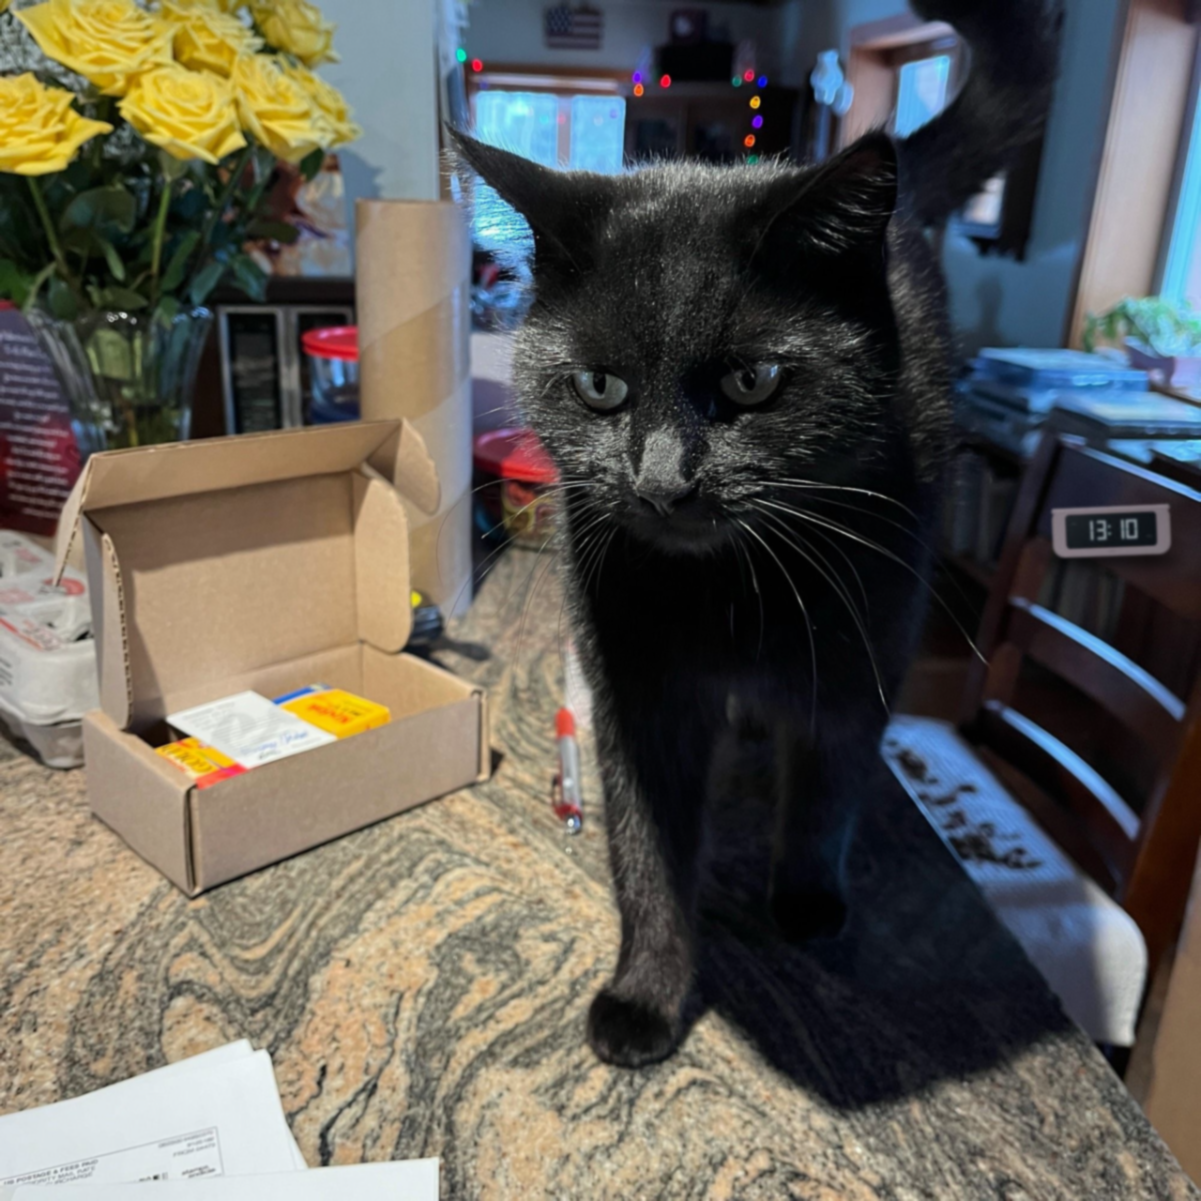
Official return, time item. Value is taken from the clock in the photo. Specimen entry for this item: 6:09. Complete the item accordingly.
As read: 13:10
